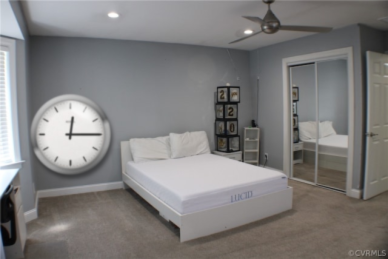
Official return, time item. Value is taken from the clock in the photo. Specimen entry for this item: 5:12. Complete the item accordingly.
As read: 12:15
